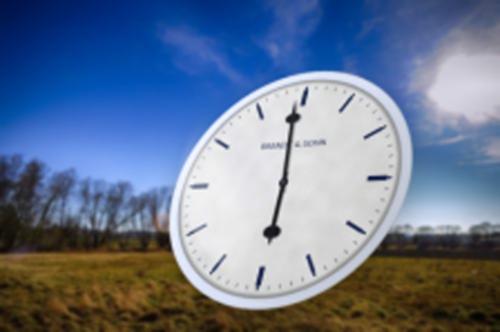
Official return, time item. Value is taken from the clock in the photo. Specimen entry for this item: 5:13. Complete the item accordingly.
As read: 5:59
